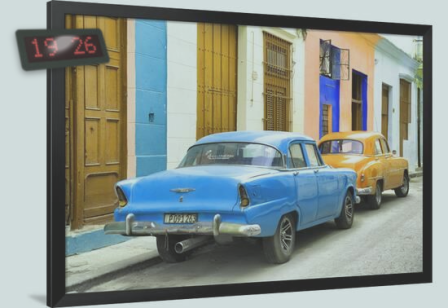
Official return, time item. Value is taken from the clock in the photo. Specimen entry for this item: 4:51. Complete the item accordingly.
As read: 19:26
